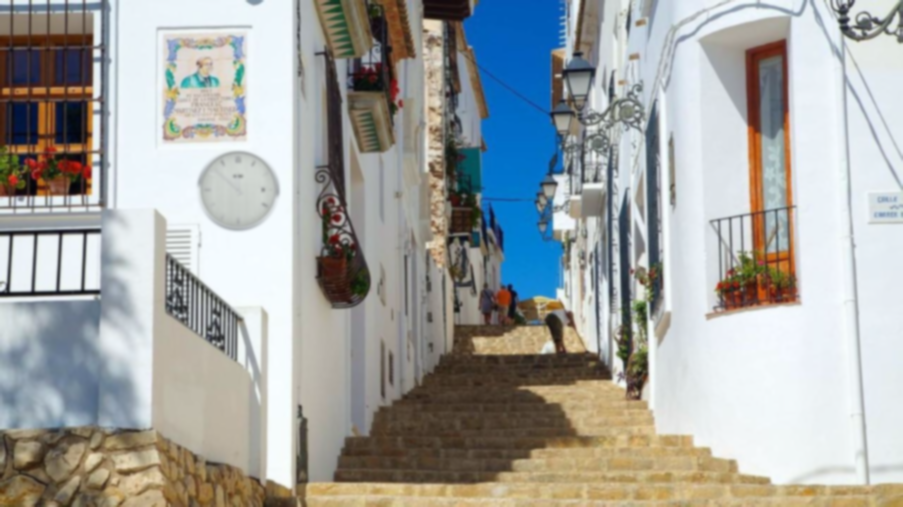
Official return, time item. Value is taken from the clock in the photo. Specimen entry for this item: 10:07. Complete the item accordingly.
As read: 11:52
